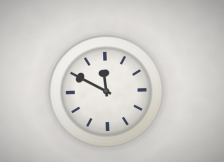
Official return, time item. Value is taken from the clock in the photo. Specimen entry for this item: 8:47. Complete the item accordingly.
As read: 11:50
